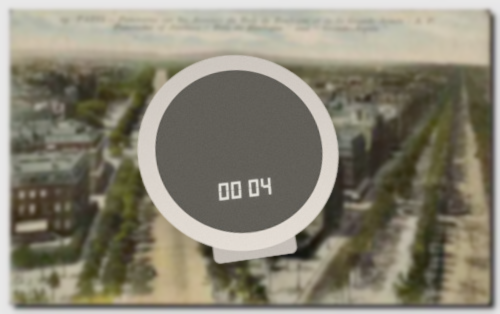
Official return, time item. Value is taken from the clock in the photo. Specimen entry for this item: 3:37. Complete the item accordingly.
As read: 0:04
